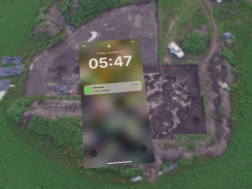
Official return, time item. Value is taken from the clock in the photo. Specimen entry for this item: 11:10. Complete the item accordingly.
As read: 5:47
